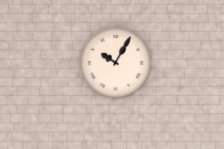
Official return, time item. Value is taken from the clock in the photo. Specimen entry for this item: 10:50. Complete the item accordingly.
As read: 10:05
